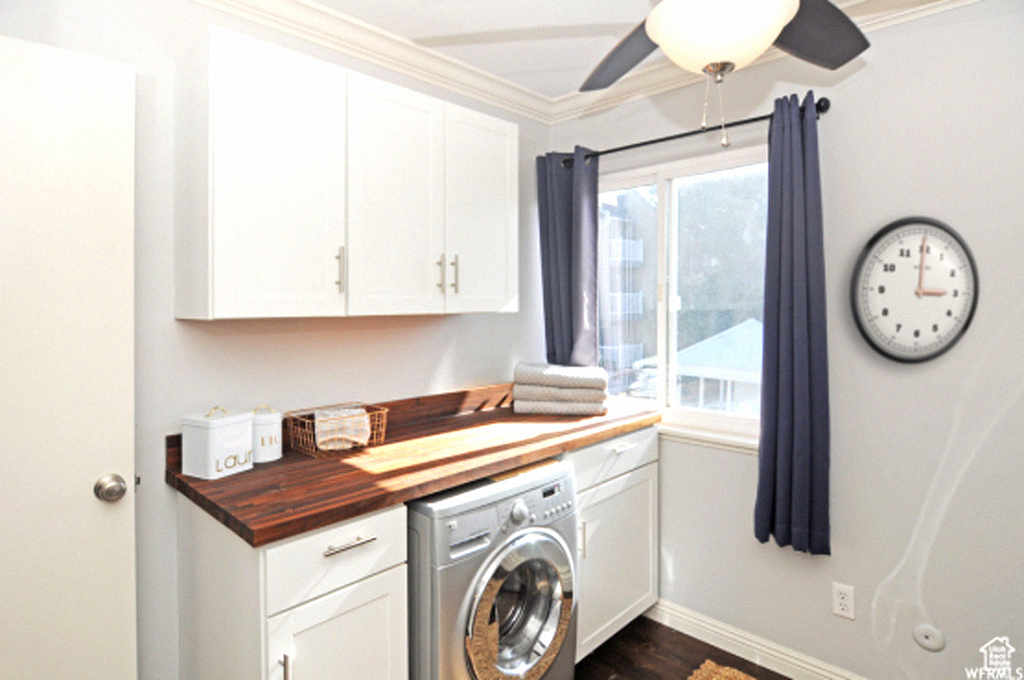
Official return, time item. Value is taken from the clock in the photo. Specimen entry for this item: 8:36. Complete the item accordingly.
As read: 3:00
